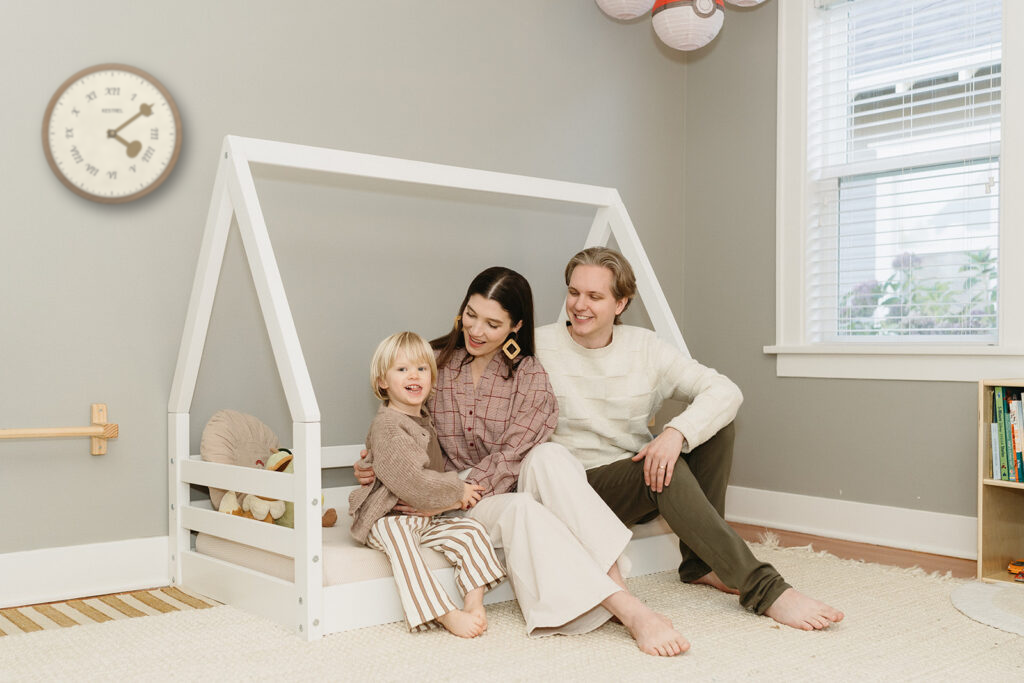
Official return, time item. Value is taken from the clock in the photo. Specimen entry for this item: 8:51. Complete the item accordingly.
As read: 4:09
